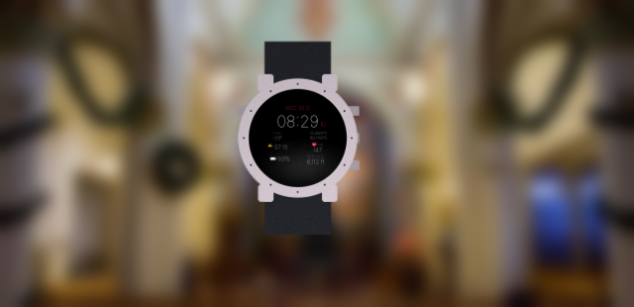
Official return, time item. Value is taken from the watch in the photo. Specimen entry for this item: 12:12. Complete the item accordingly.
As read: 8:29
